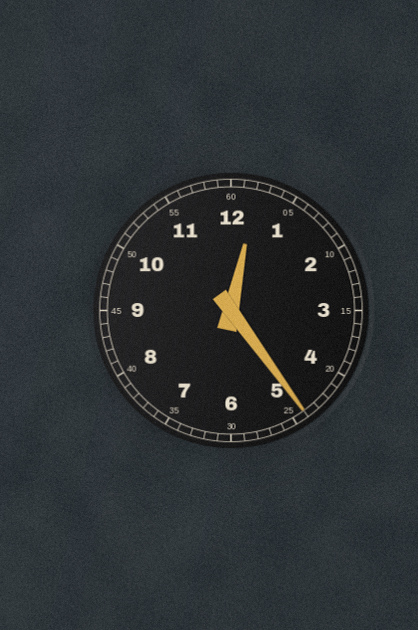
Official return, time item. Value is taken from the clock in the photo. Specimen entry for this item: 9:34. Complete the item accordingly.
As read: 12:24
